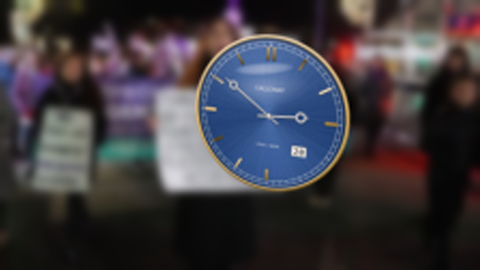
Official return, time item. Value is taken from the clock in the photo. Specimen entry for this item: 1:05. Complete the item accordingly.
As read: 2:51
